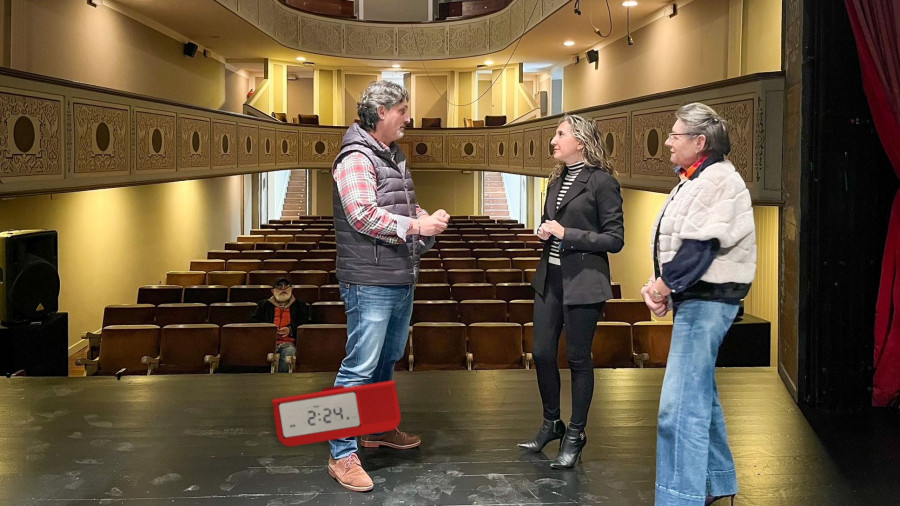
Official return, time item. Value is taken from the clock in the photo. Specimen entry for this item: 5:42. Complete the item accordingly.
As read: 2:24
